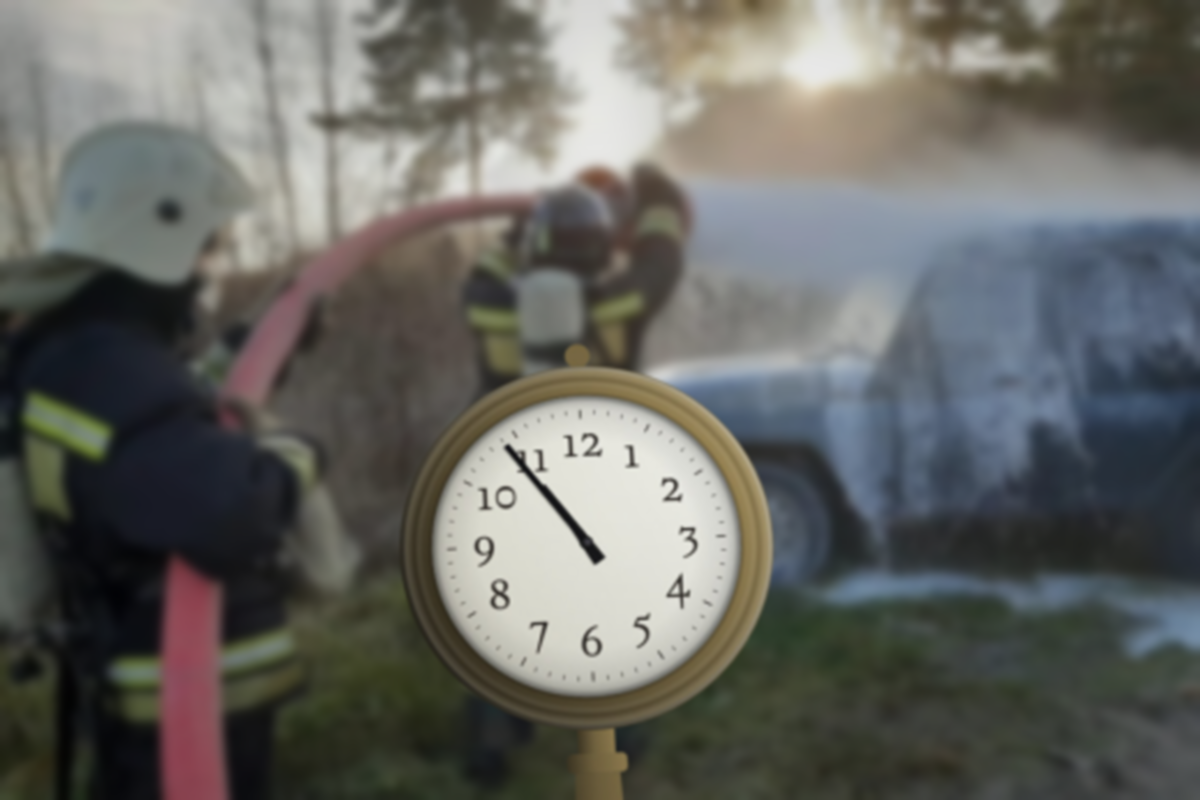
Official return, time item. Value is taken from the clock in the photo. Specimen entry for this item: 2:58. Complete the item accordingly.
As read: 10:54
